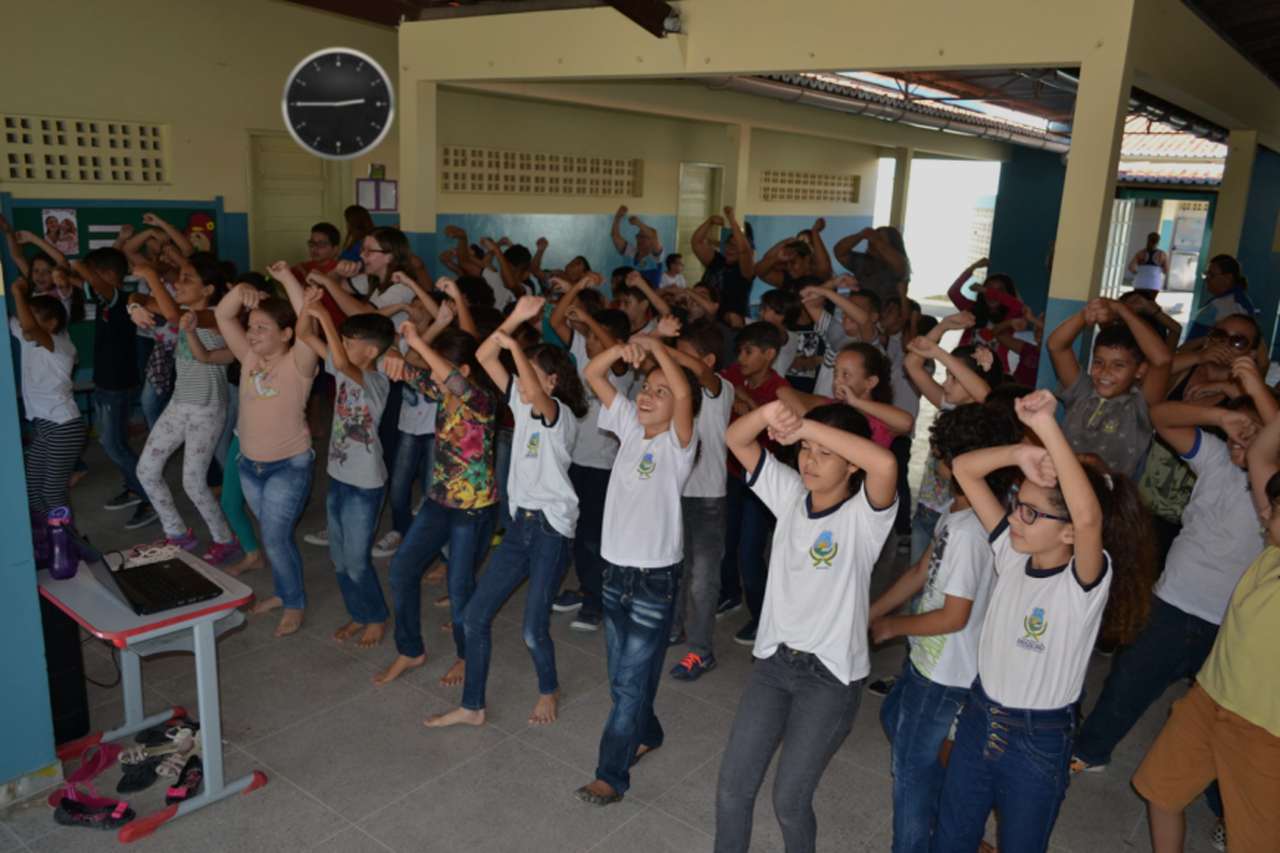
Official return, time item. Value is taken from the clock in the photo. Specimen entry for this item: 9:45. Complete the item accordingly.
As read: 2:45
